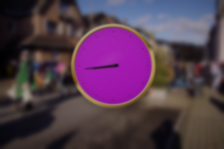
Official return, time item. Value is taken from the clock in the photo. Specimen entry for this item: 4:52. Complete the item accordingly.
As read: 8:44
